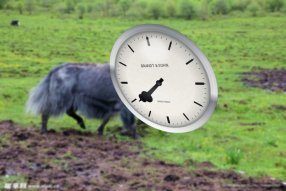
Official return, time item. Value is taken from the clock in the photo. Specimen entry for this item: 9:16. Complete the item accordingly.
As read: 7:39
